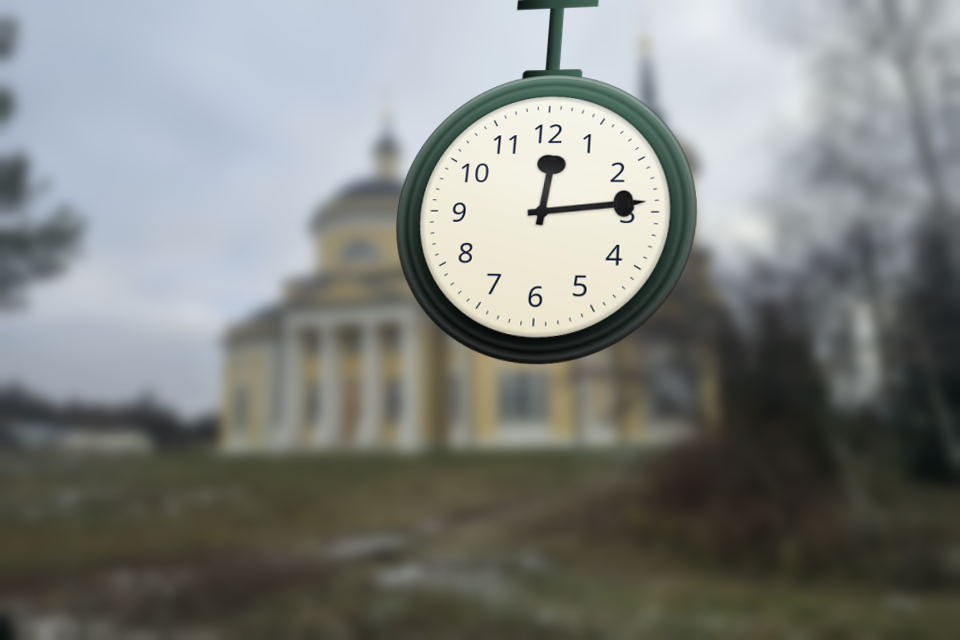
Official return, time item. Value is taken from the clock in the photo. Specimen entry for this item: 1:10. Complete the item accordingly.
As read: 12:14
